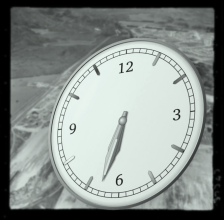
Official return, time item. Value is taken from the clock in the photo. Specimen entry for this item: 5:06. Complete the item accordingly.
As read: 6:33
